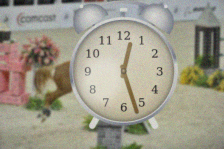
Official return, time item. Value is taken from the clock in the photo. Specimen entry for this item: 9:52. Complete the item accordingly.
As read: 12:27
